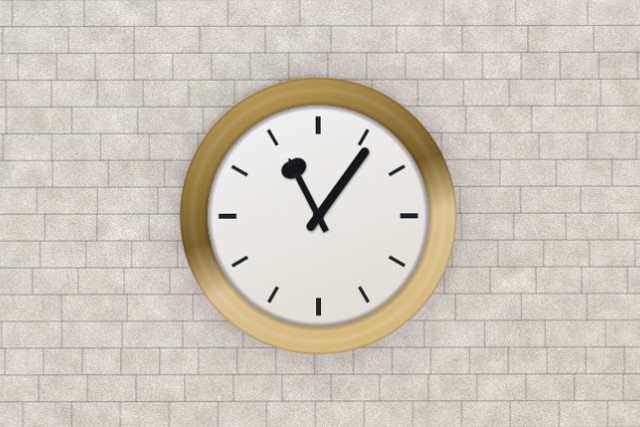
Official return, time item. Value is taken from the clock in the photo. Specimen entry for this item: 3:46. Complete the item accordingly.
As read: 11:06
